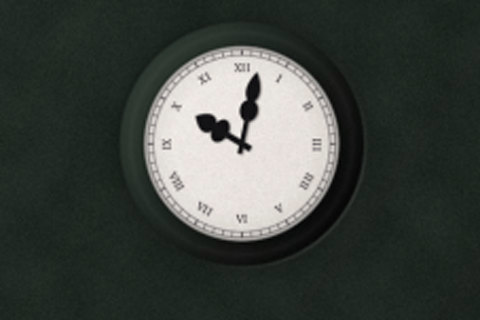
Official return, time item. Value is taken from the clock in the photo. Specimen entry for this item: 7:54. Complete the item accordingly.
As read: 10:02
